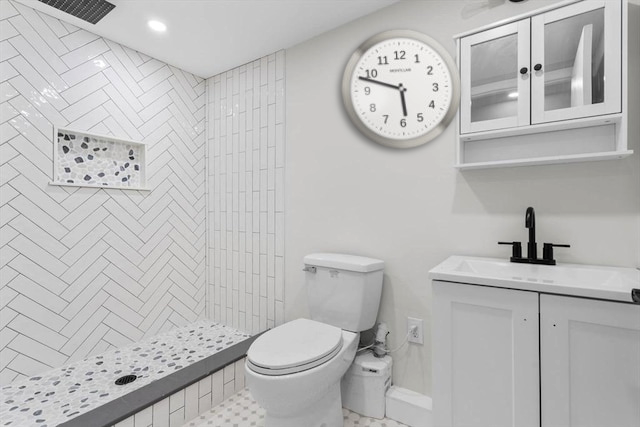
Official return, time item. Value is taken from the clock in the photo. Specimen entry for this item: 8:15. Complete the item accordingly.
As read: 5:48
